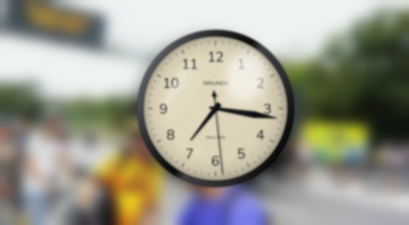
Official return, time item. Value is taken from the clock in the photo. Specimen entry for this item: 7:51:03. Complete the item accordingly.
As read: 7:16:29
